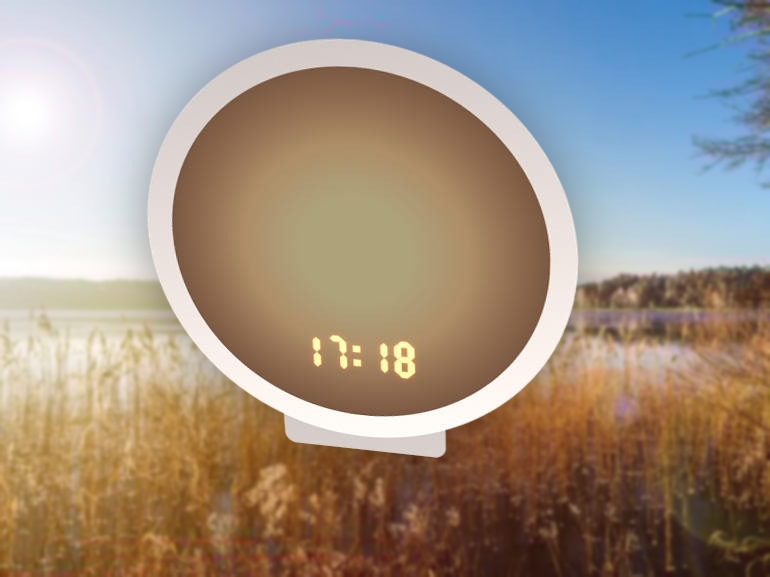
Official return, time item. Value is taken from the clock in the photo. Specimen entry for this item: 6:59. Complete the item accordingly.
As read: 17:18
